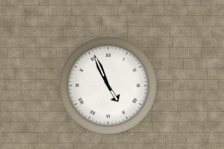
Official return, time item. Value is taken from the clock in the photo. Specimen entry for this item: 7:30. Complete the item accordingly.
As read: 4:56
